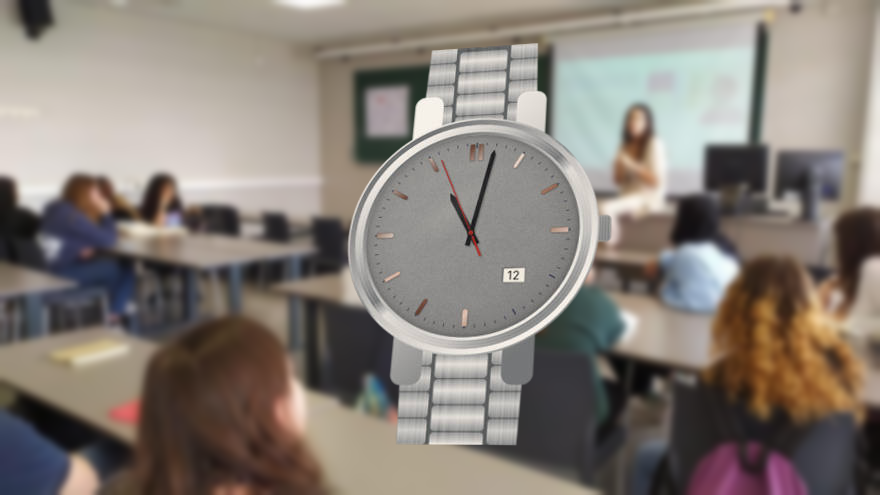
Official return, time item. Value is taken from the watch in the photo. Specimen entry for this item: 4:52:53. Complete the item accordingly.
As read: 11:01:56
